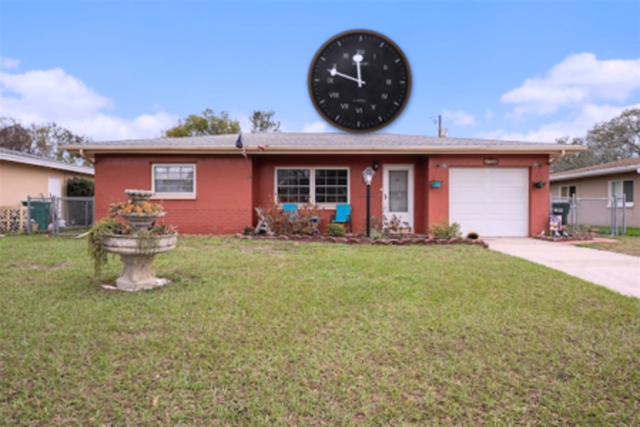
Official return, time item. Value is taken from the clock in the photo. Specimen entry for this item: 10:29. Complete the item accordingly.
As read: 11:48
